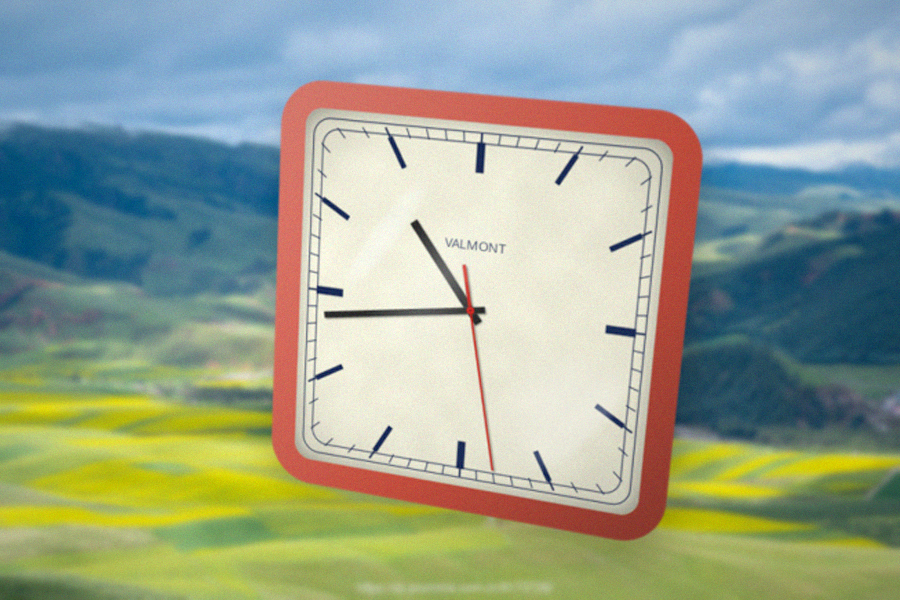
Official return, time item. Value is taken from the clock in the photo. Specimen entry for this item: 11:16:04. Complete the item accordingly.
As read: 10:43:28
